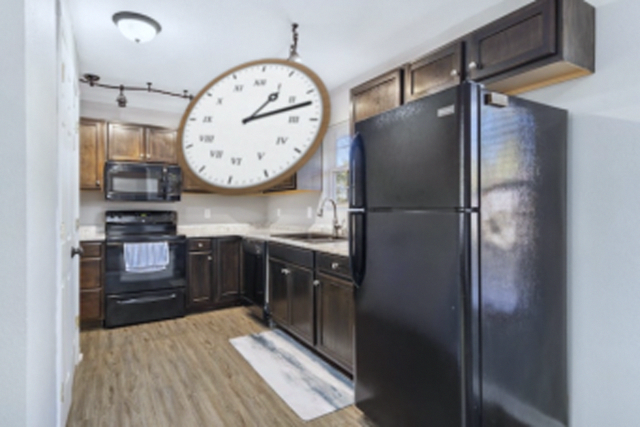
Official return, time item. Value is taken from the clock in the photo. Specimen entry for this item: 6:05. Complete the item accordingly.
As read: 1:12
